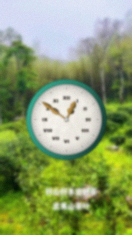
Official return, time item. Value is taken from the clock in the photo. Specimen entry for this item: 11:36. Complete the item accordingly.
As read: 12:51
